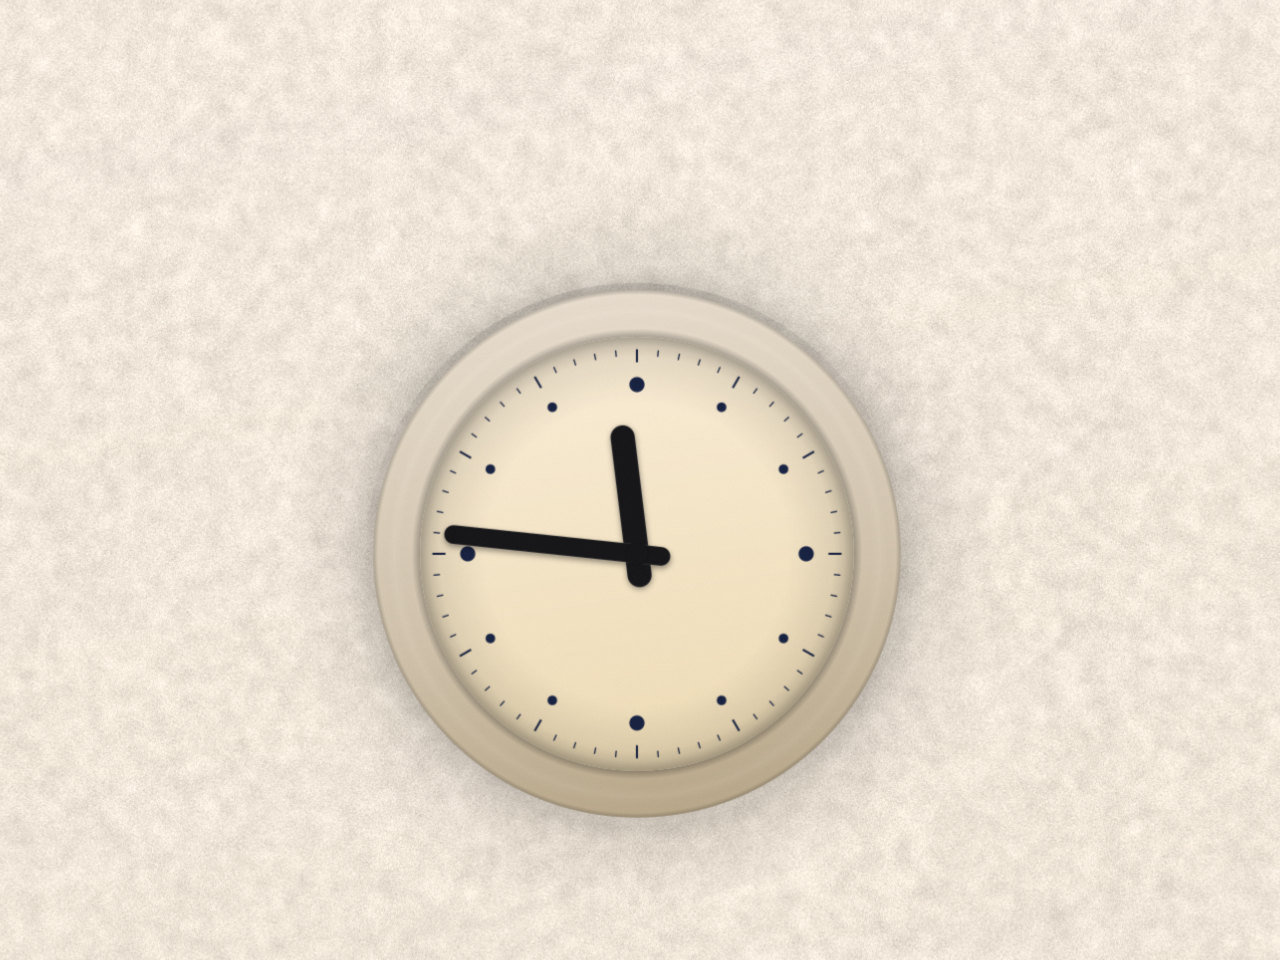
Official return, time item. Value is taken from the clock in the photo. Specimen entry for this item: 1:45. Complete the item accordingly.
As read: 11:46
